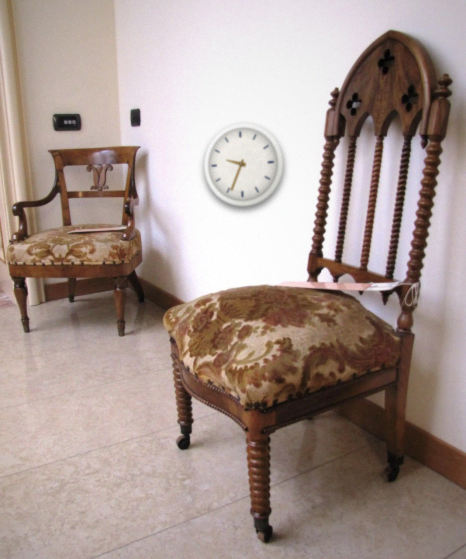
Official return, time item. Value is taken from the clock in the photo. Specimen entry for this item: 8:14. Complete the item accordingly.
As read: 9:34
